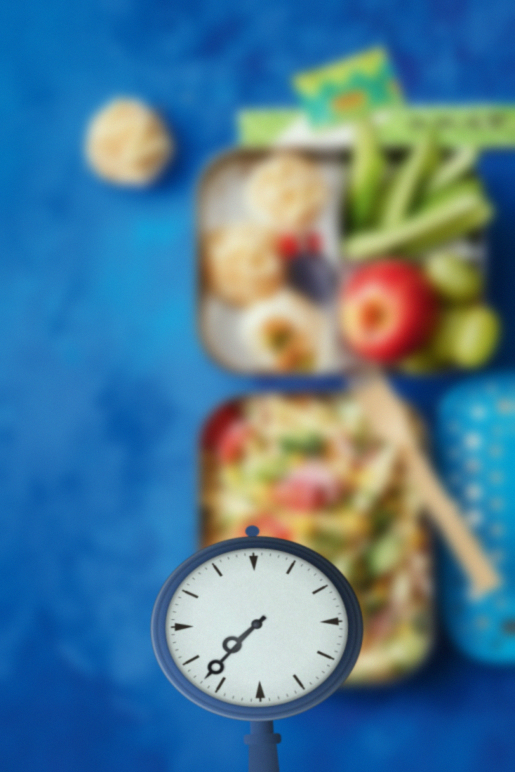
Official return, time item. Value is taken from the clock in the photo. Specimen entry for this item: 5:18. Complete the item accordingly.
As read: 7:37
